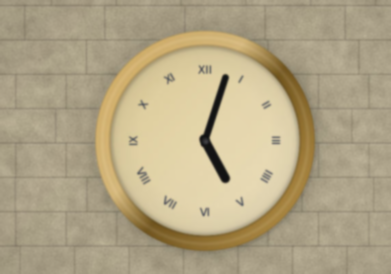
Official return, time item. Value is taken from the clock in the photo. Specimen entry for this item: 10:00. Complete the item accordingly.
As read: 5:03
